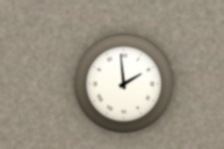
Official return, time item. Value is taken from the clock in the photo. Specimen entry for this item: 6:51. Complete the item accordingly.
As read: 1:59
